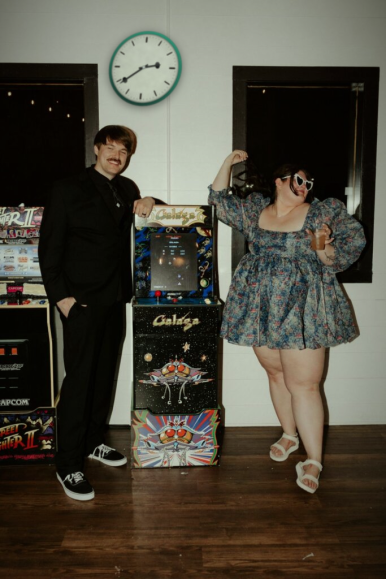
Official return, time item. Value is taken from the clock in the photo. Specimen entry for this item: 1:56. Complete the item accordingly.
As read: 2:39
